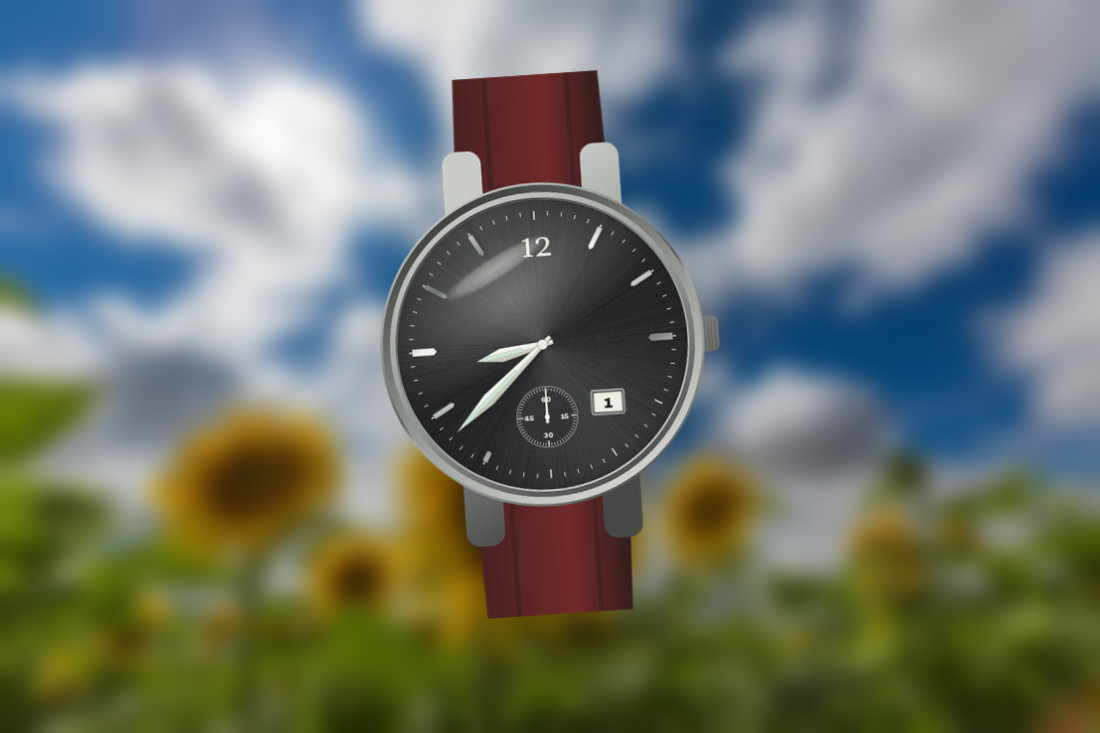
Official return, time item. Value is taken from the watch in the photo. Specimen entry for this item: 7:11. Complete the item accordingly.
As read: 8:38
